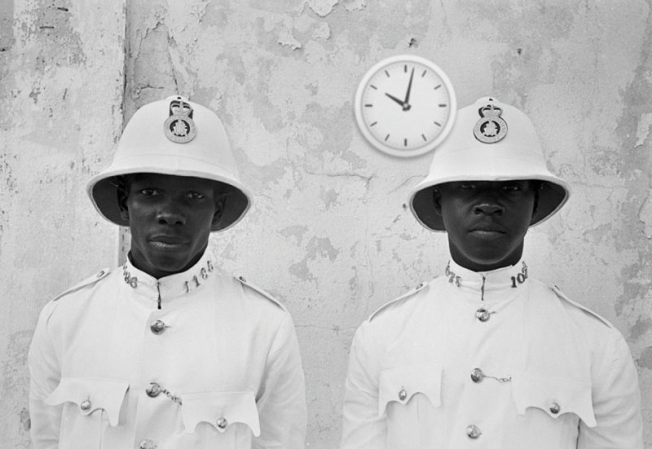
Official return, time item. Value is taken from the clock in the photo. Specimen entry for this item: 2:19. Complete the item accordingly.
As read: 10:02
